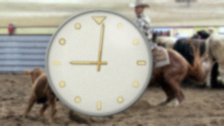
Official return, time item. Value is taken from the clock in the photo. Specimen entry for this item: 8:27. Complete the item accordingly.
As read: 9:01
